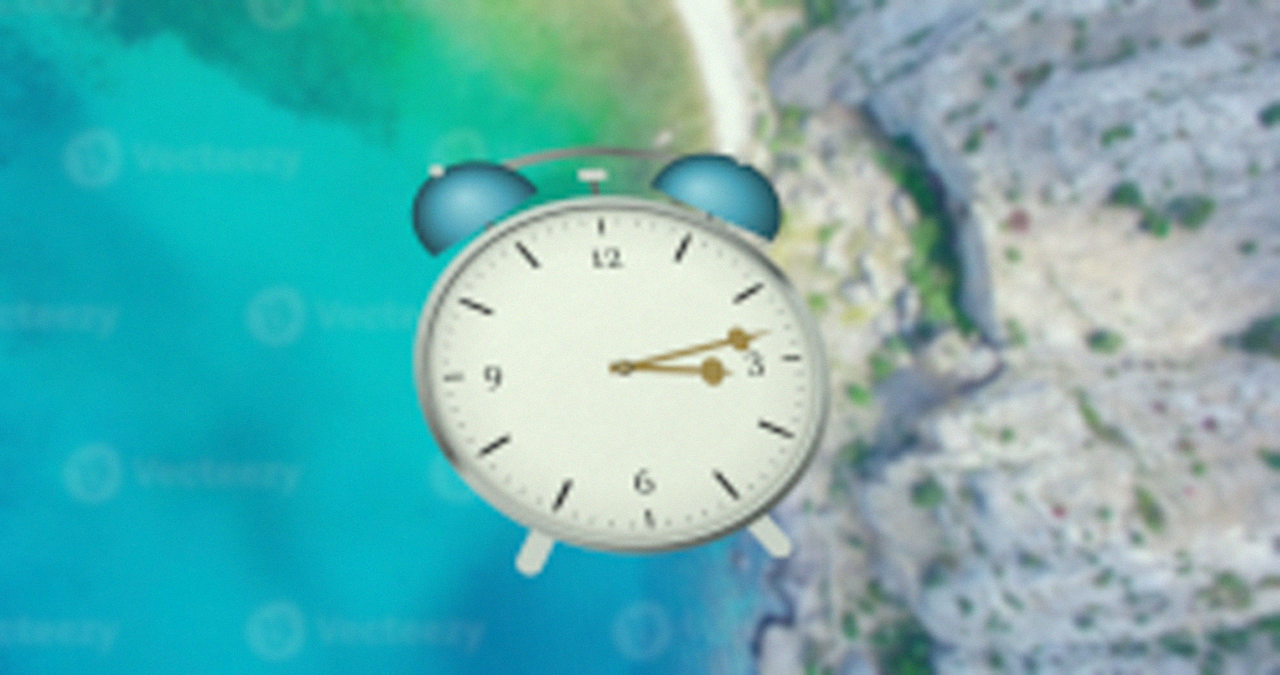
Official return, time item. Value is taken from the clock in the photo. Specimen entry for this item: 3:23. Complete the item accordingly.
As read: 3:13
